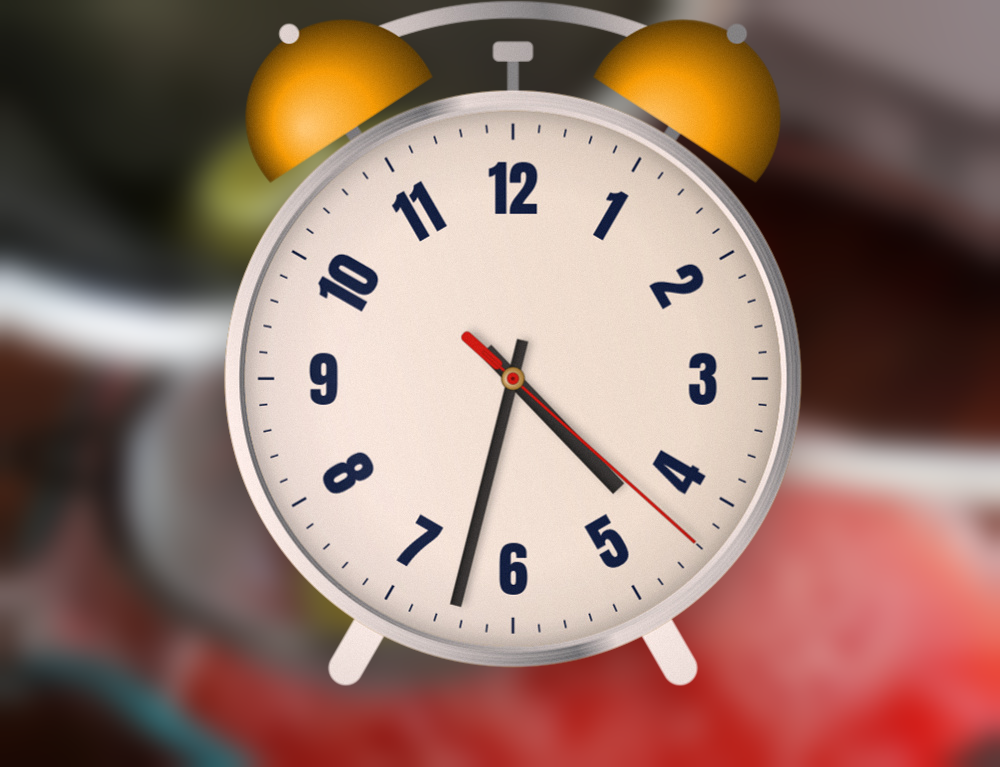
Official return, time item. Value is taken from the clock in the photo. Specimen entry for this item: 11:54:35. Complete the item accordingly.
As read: 4:32:22
